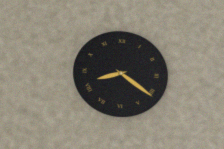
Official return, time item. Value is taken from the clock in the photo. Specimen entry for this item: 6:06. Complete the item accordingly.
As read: 8:21
